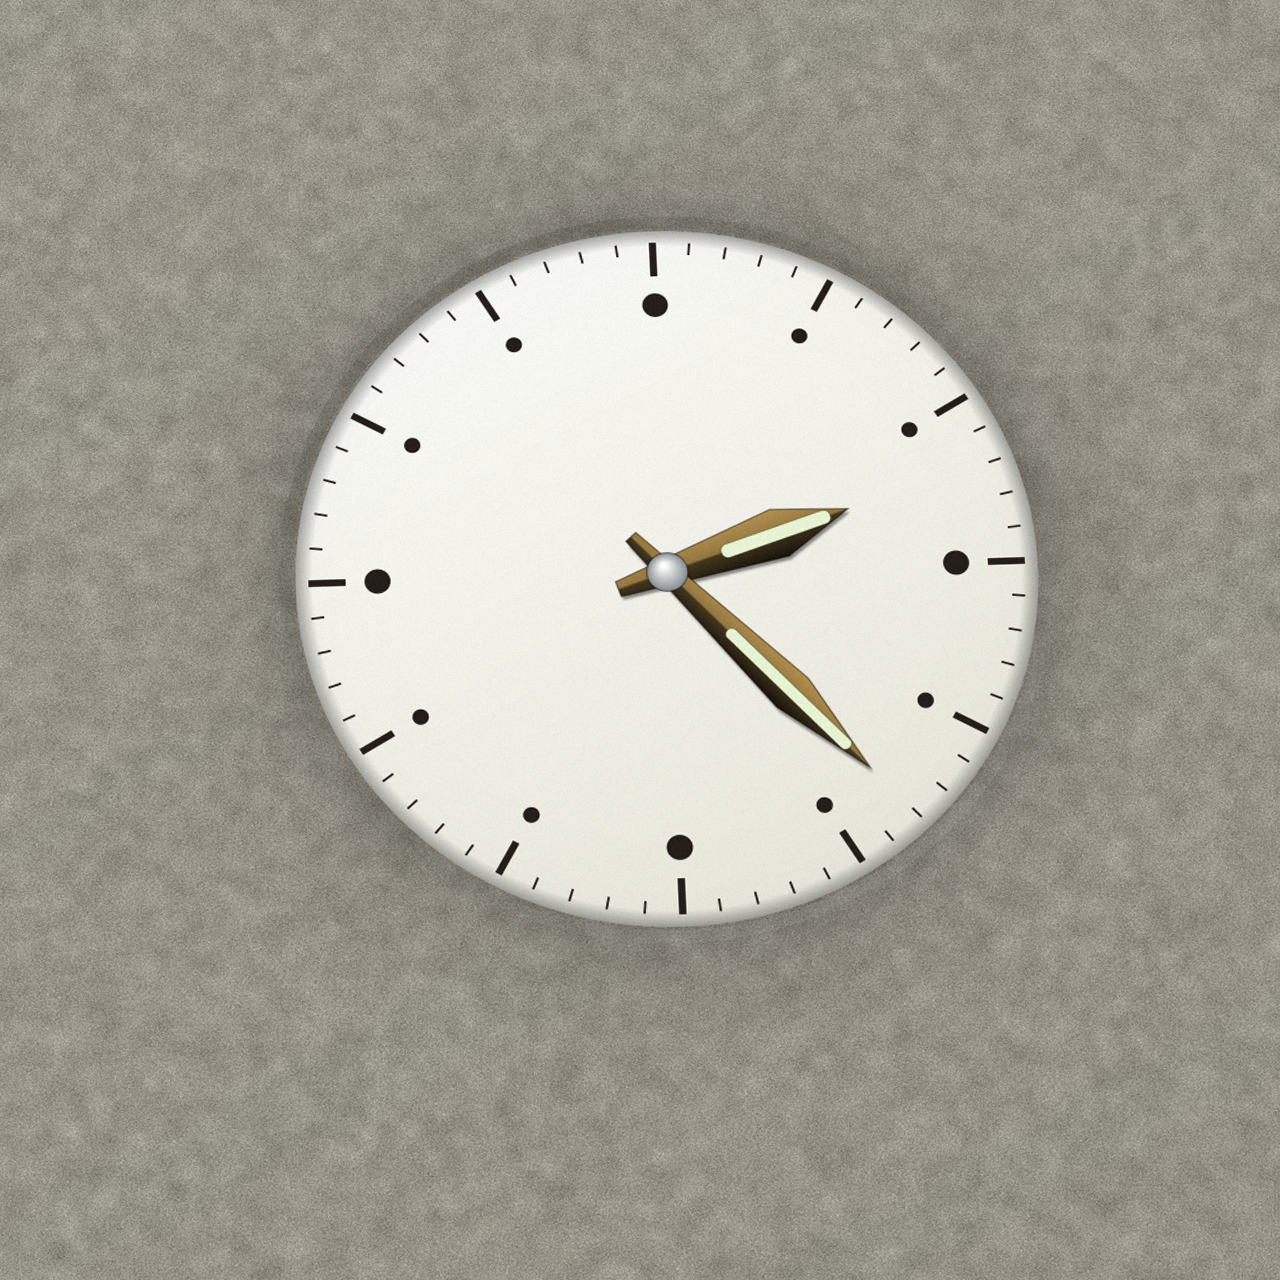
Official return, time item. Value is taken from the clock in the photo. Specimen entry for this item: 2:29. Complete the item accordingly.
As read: 2:23
